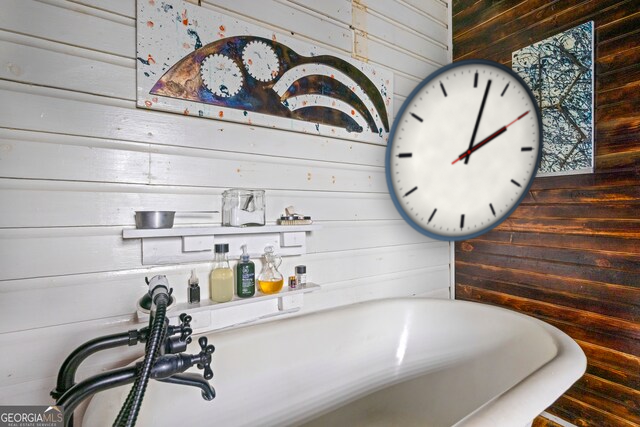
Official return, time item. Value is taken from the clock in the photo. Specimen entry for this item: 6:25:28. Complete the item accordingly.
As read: 2:02:10
